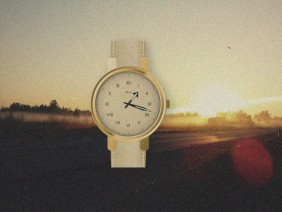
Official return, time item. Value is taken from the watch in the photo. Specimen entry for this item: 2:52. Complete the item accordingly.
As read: 1:18
